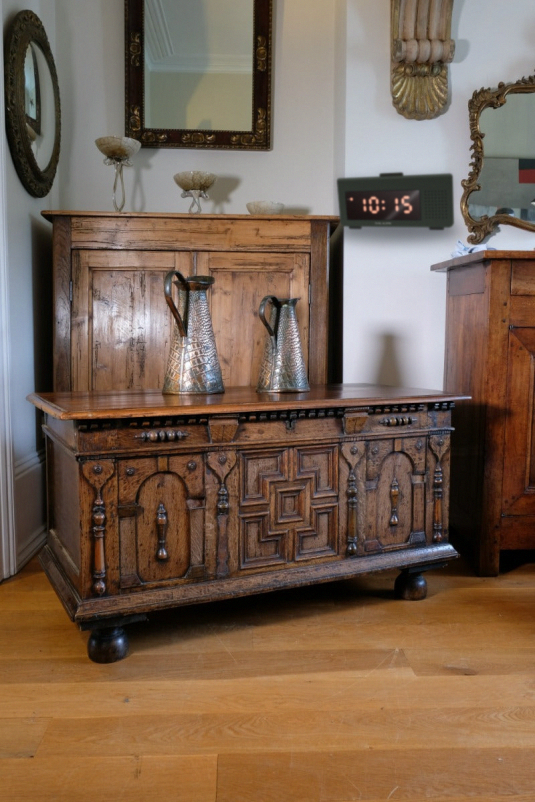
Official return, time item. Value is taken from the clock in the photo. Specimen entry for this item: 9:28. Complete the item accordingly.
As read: 10:15
